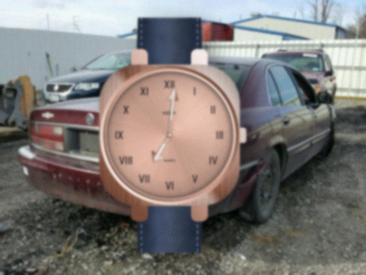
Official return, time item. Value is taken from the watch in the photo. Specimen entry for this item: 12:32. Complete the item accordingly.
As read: 7:01
